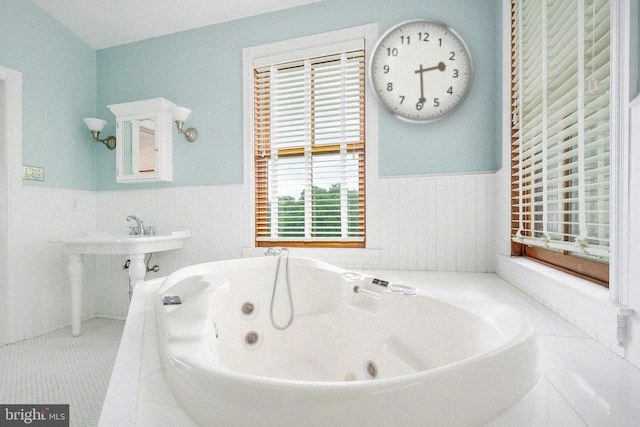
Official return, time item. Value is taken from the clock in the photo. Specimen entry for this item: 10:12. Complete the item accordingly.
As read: 2:29
